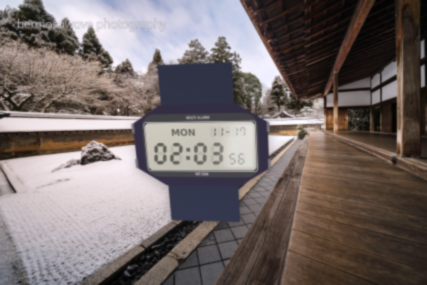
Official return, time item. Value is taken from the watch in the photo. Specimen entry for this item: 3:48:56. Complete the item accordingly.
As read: 2:03:56
